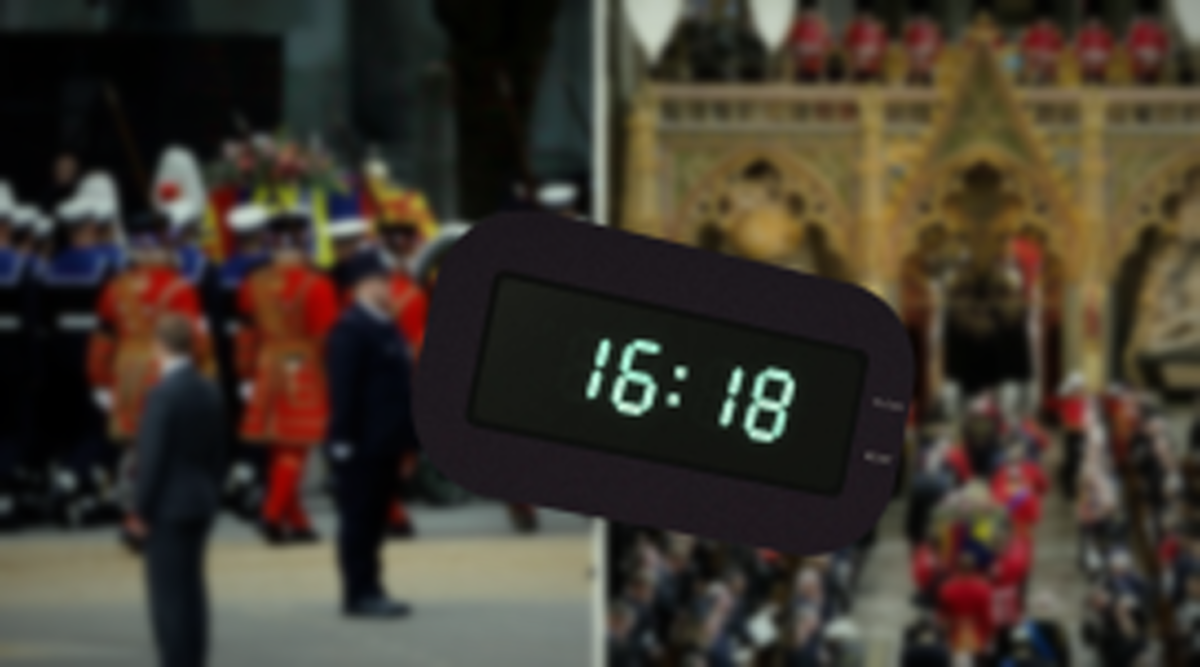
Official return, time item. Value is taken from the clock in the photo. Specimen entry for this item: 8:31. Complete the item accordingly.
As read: 16:18
